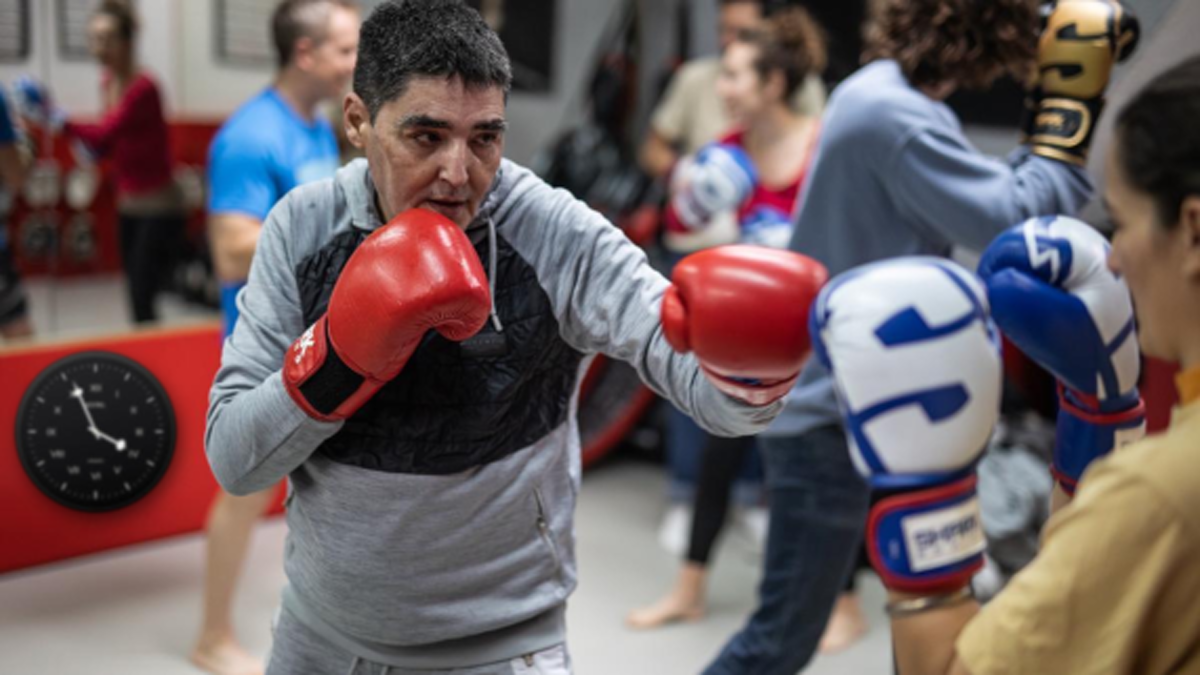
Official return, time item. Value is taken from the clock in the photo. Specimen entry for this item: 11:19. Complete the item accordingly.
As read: 3:56
